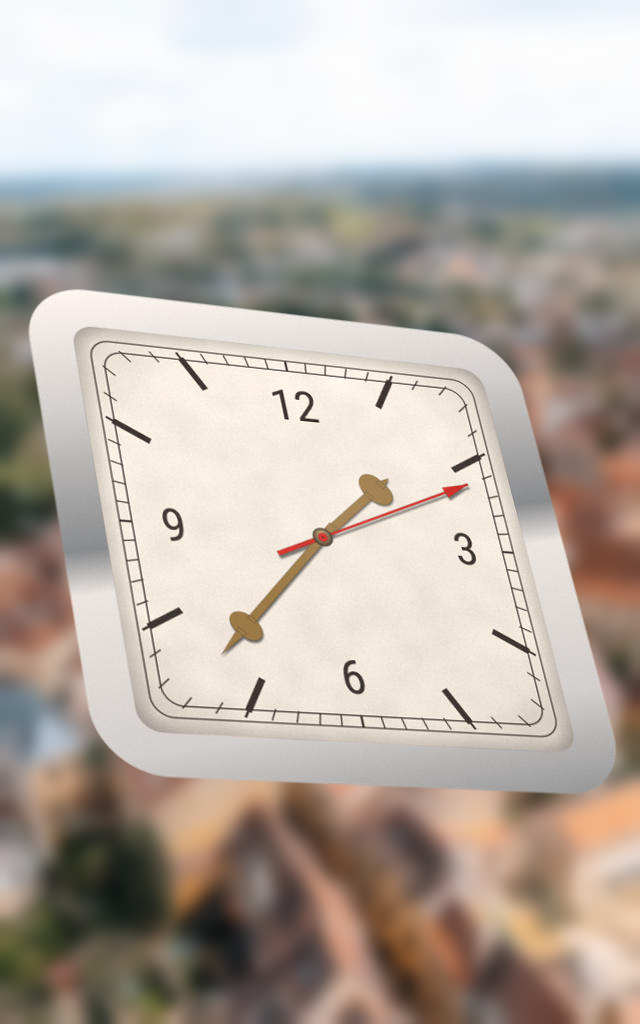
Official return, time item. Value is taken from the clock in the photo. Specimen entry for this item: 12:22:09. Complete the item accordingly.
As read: 1:37:11
